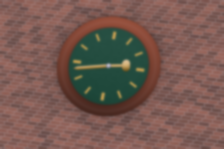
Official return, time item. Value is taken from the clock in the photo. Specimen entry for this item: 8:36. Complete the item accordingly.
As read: 2:43
